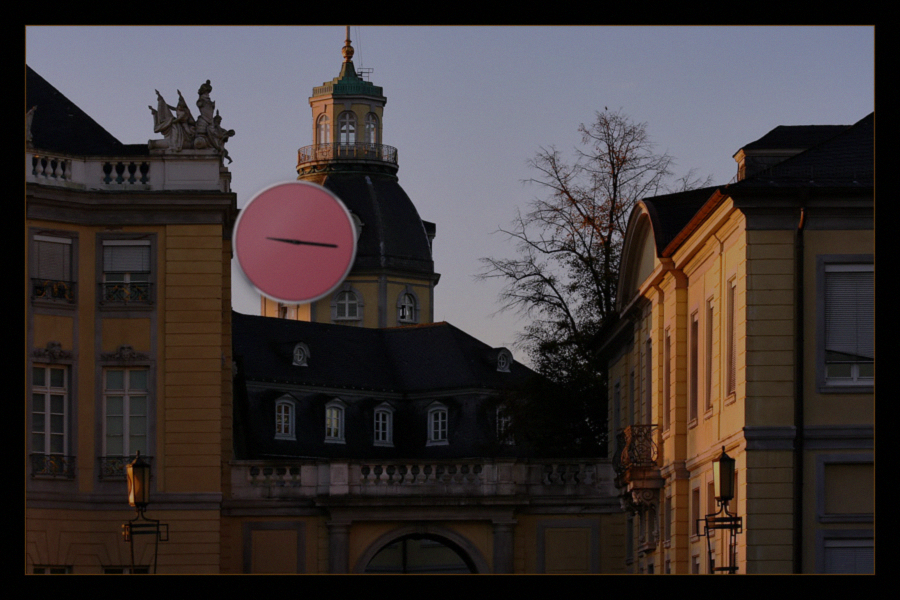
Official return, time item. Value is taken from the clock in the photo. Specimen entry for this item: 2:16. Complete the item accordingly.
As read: 9:16
